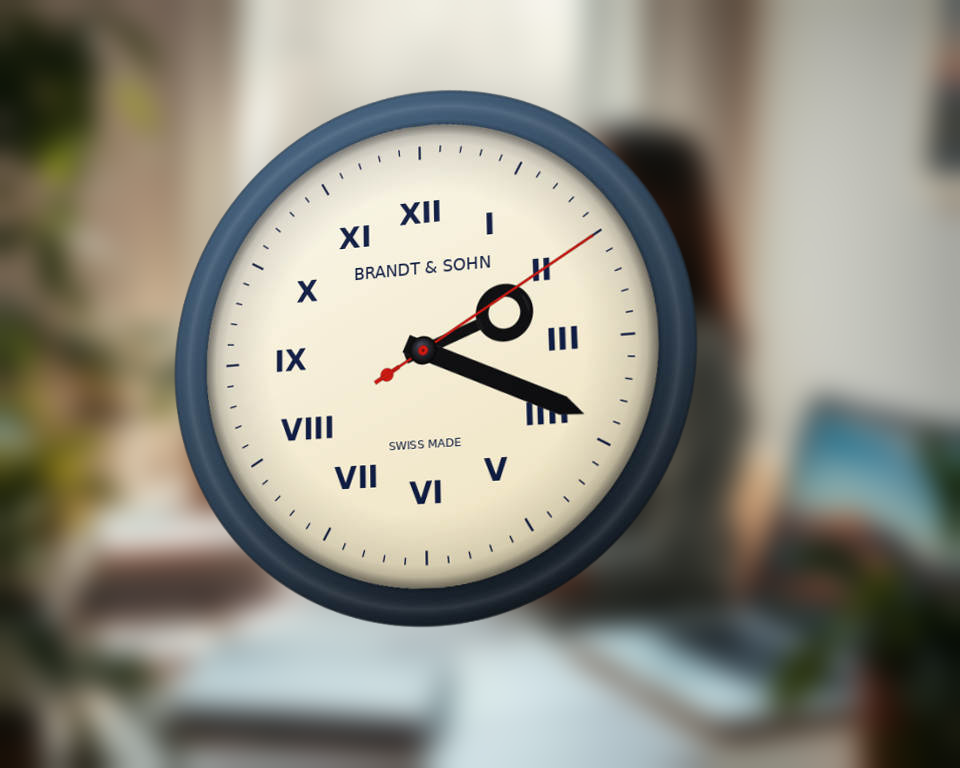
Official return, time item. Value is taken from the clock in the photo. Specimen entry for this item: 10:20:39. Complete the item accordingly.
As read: 2:19:10
